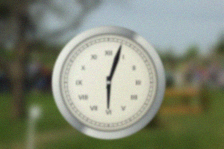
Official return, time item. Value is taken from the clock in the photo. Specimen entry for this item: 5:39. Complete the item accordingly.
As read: 6:03
